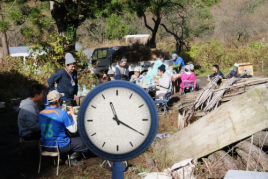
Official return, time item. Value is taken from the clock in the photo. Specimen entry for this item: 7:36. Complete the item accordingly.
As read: 11:20
